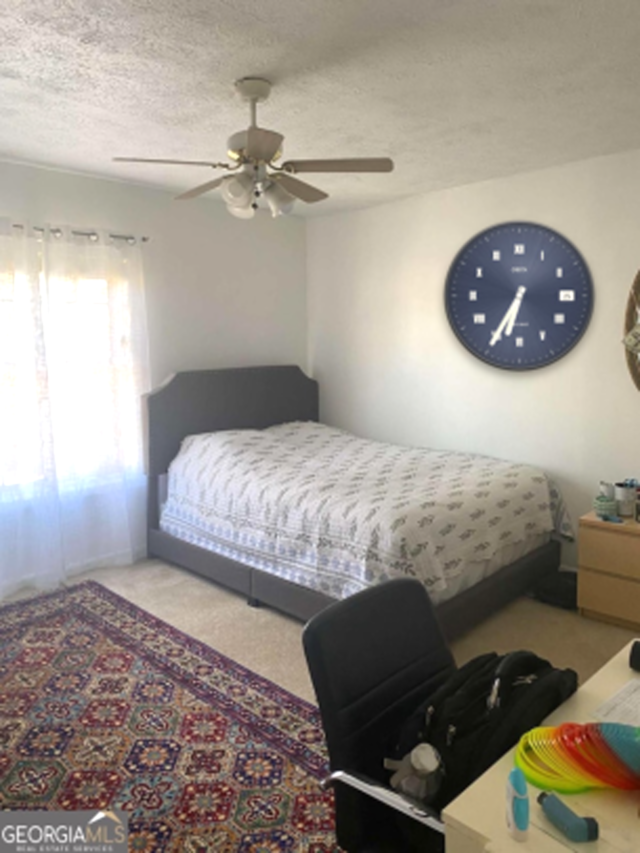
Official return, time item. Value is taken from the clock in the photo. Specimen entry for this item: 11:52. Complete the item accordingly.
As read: 6:35
